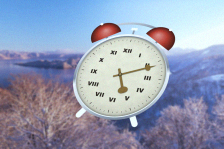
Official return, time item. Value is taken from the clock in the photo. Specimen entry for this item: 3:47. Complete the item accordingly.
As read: 5:11
